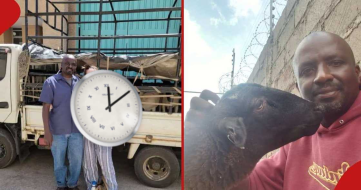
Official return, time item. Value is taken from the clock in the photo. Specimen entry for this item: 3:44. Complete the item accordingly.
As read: 12:10
